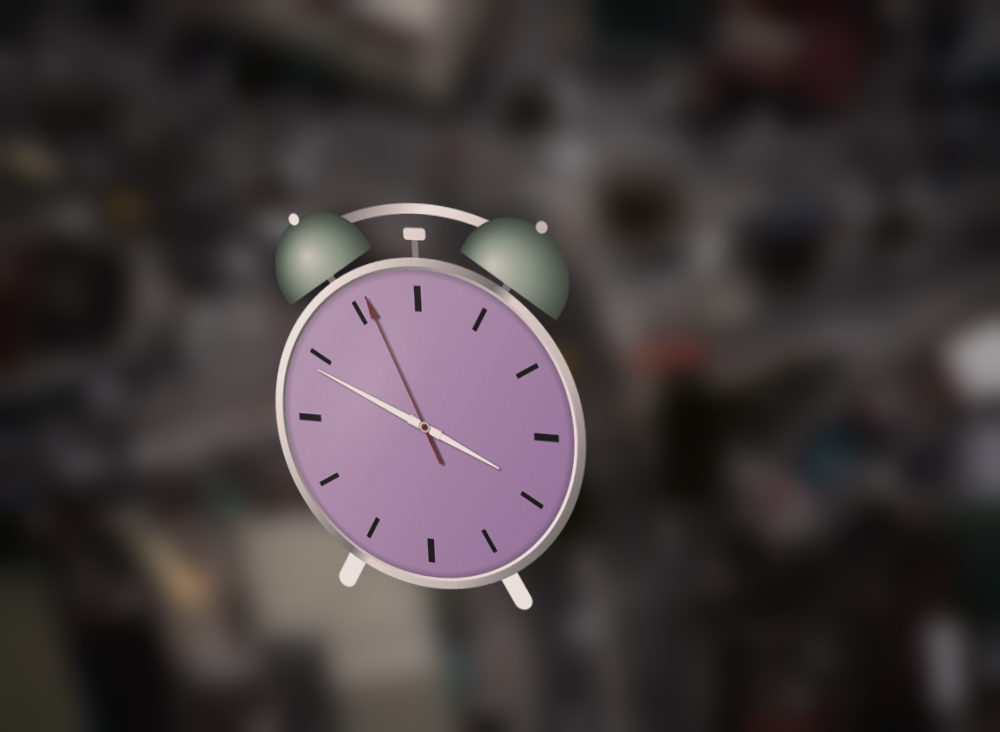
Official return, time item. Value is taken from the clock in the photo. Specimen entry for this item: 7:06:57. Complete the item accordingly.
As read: 3:48:56
